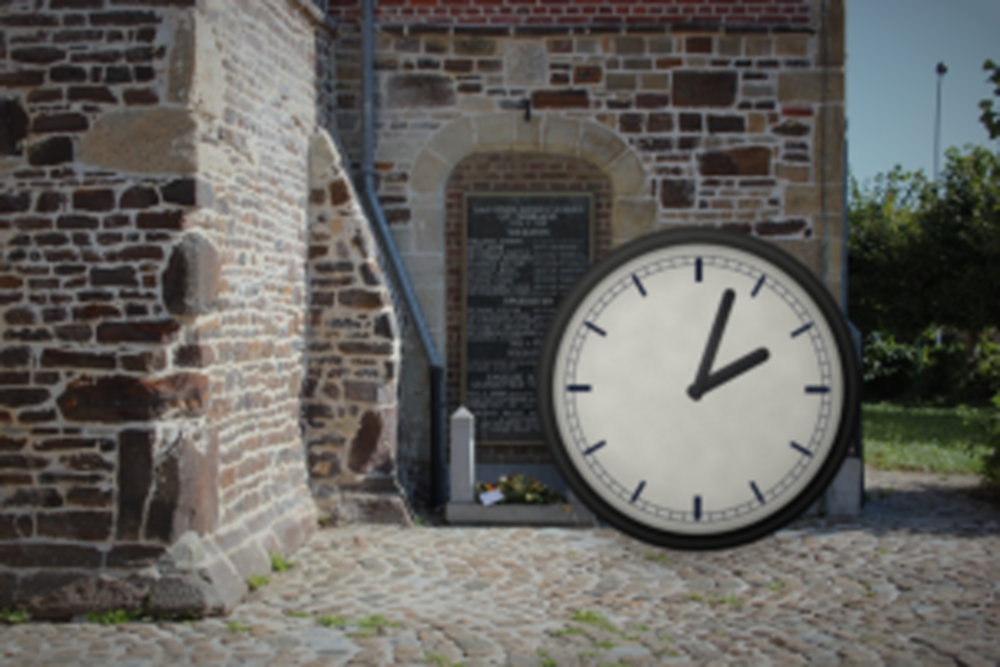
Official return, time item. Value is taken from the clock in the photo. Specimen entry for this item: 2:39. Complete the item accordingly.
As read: 2:03
